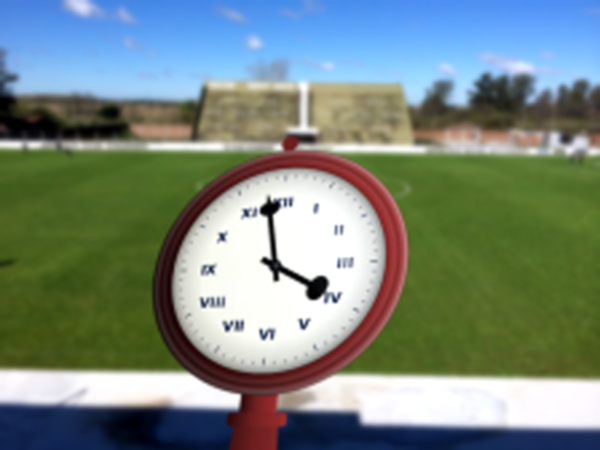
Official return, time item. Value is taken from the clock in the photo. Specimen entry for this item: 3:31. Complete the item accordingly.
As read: 3:58
